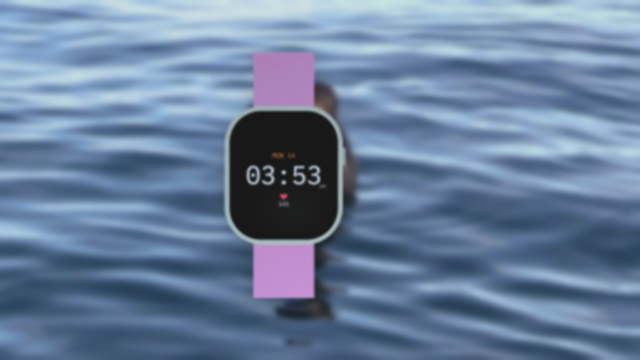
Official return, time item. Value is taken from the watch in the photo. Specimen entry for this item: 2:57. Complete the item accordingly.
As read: 3:53
